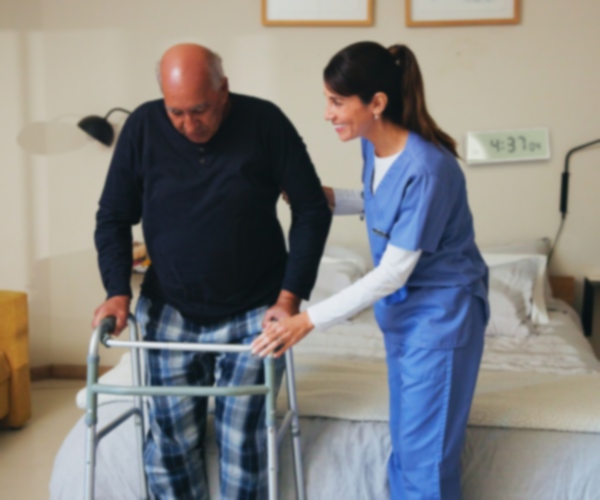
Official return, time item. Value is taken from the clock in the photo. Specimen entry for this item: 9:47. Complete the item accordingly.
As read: 4:37
